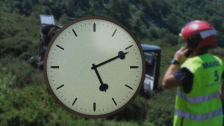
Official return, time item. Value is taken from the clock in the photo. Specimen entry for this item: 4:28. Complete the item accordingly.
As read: 5:11
